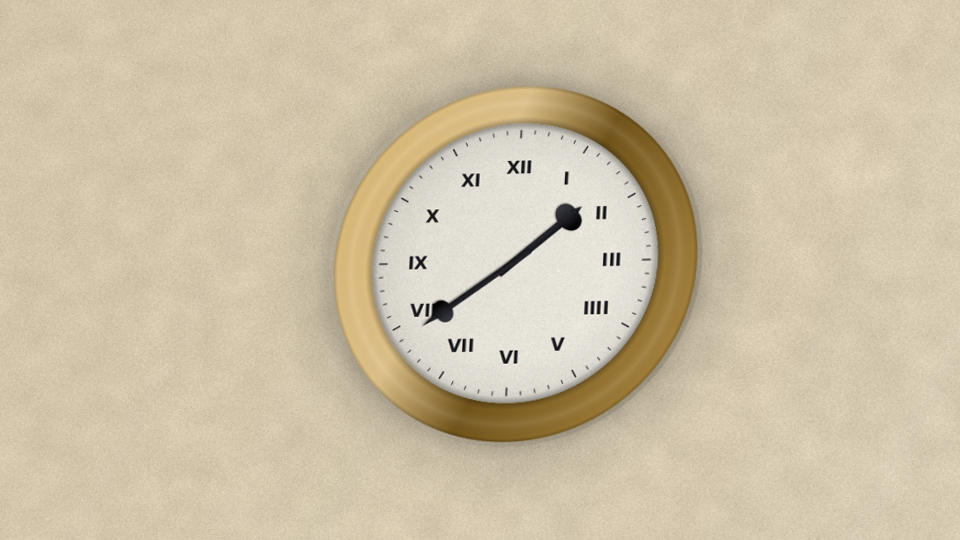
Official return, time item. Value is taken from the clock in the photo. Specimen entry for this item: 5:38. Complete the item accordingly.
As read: 1:39
